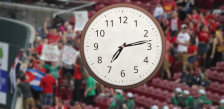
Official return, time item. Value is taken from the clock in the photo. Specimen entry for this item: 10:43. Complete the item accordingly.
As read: 7:13
